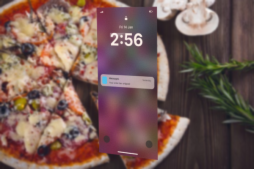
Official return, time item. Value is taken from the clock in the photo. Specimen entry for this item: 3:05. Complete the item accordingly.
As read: 2:56
